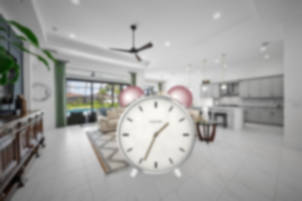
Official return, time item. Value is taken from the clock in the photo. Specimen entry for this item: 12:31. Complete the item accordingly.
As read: 1:34
